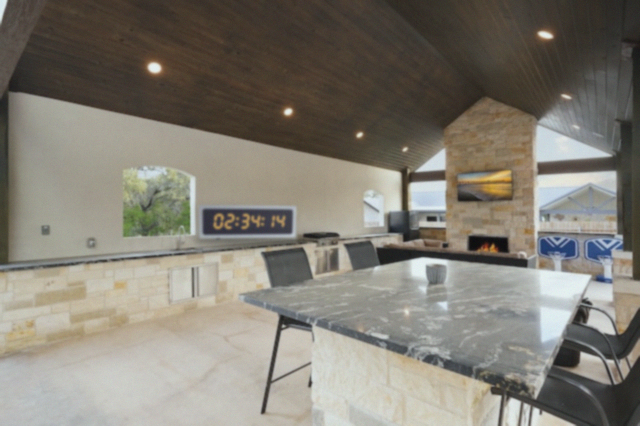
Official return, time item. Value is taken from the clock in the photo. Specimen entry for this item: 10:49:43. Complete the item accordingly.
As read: 2:34:14
